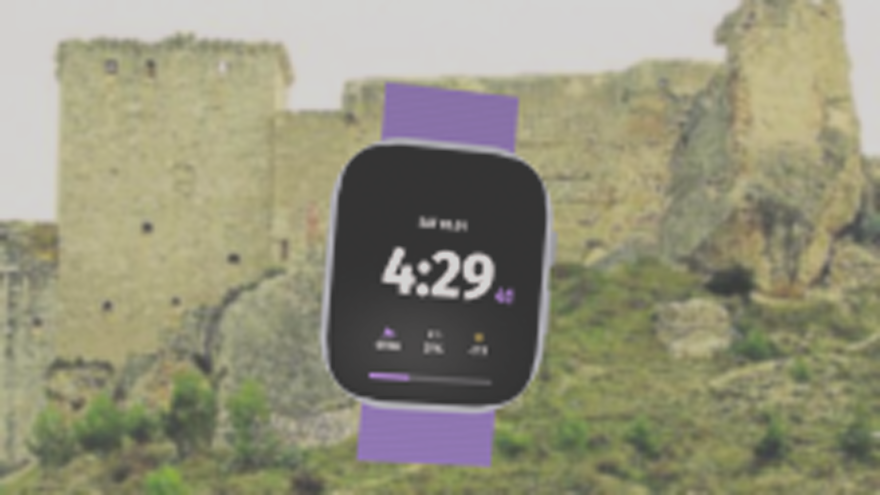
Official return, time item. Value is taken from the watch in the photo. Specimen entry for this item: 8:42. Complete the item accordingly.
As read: 4:29
